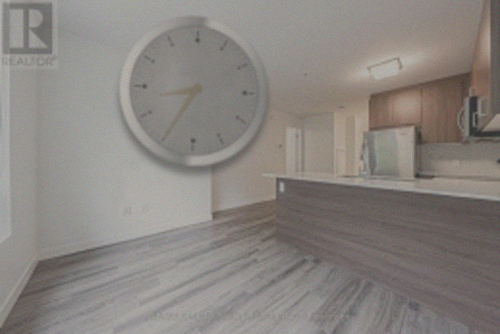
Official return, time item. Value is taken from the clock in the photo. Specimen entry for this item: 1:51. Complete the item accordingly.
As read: 8:35
